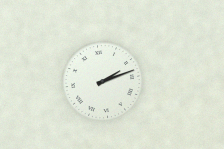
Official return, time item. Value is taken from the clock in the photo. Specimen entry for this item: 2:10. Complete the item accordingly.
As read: 2:13
